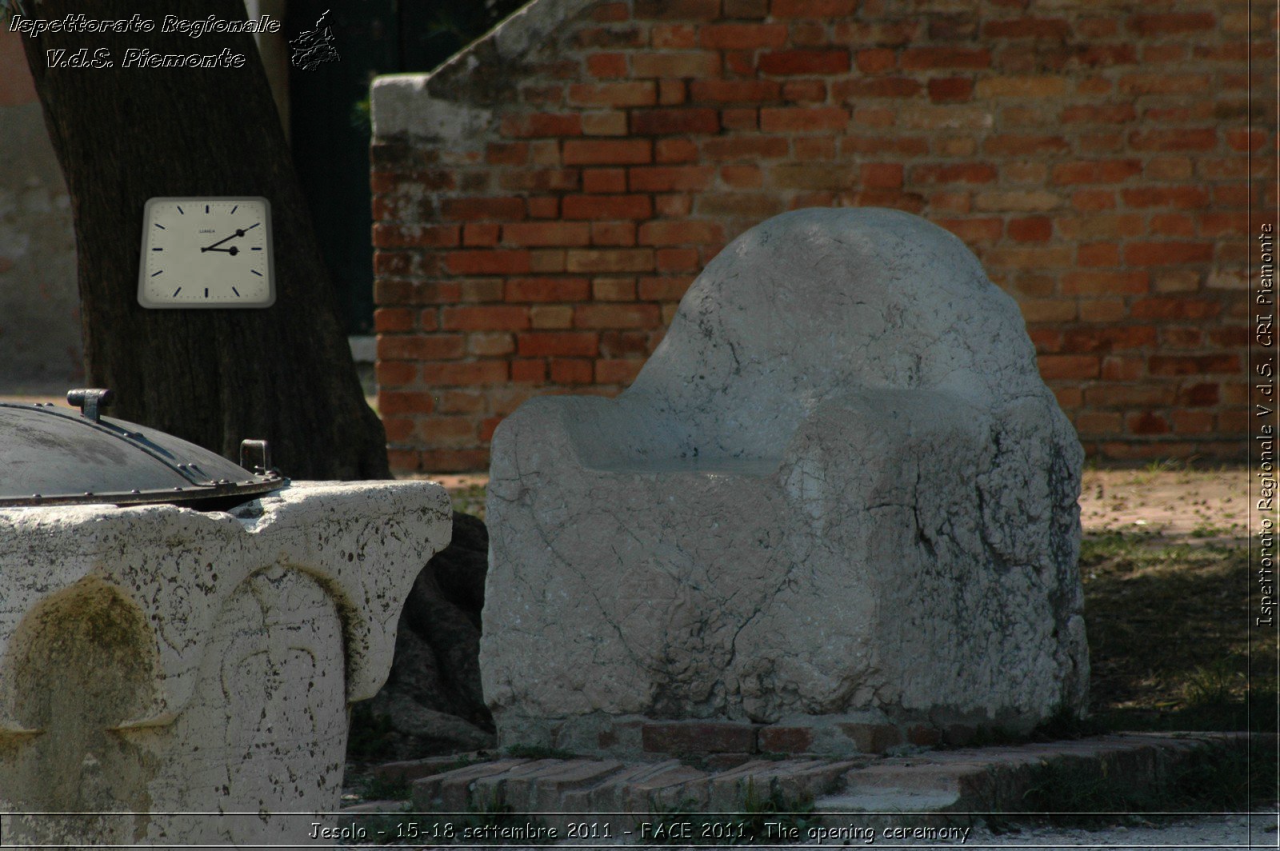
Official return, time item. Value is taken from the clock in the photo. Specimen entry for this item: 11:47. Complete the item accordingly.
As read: 3:10
